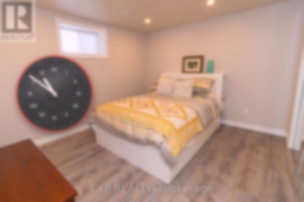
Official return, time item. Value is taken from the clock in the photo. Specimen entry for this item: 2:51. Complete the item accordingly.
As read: 10:51
